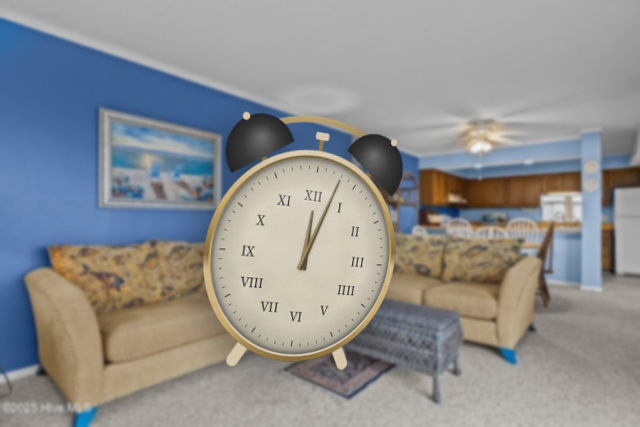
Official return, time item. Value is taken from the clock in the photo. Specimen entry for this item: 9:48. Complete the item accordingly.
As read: 12:03
